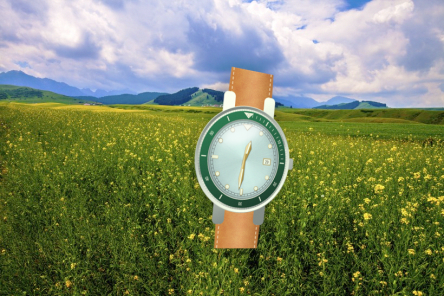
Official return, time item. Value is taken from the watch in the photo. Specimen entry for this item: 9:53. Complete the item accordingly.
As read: 12:31
